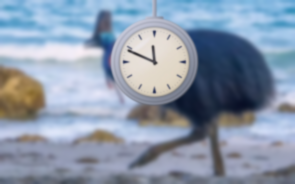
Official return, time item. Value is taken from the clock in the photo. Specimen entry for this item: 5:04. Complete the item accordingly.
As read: 11:49
